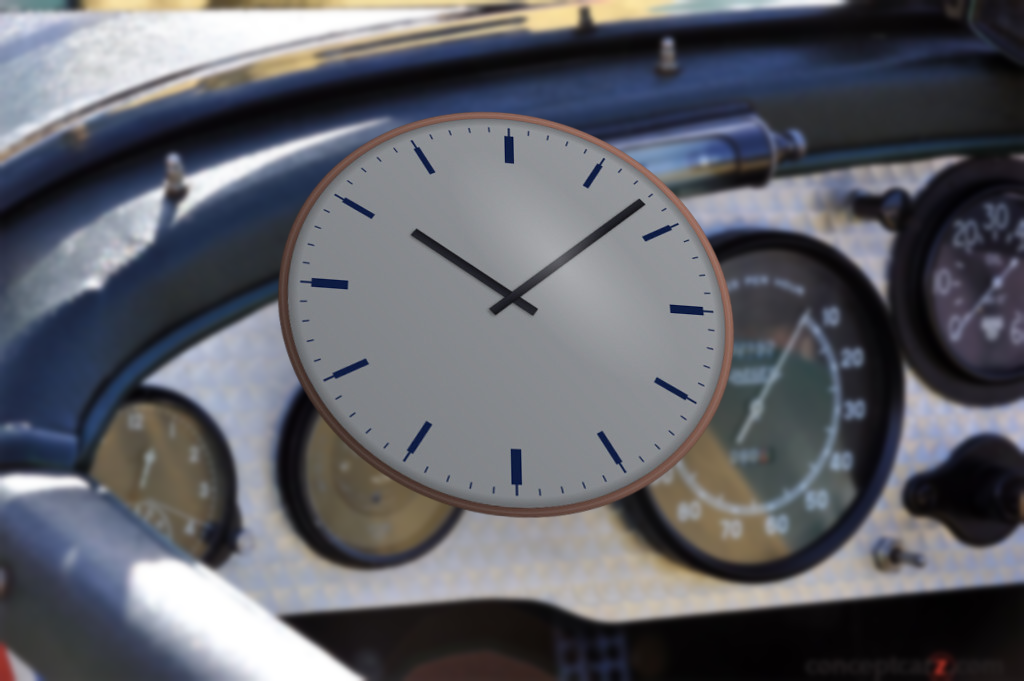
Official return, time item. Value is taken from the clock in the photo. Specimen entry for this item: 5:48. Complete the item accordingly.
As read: 10:08
